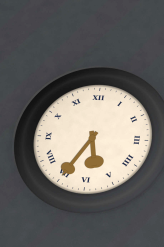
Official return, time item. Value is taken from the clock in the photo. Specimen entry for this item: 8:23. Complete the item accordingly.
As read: 5:35
